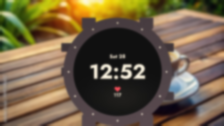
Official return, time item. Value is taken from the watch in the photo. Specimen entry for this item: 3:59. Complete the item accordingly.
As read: 12:52
